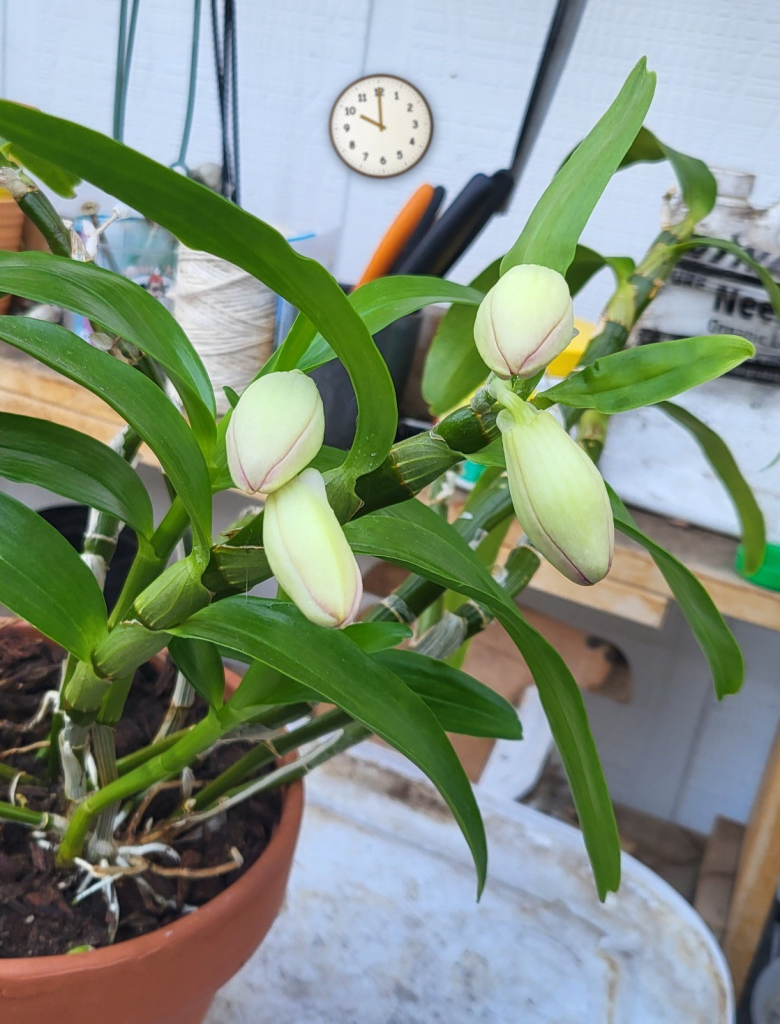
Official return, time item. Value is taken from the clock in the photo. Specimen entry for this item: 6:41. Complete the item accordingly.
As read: 10:00
